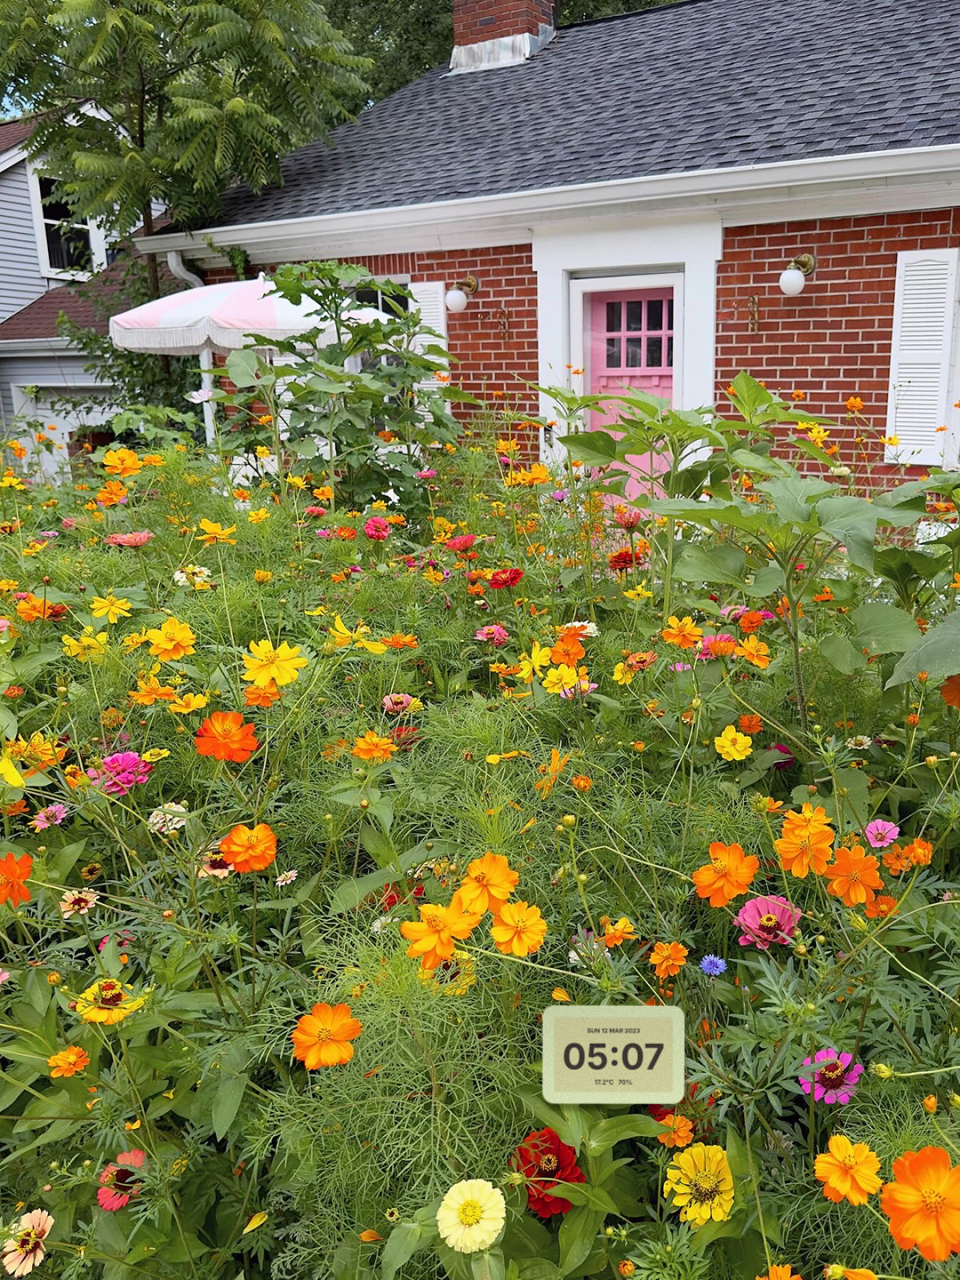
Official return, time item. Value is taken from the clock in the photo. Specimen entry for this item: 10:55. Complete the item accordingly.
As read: 5:07
